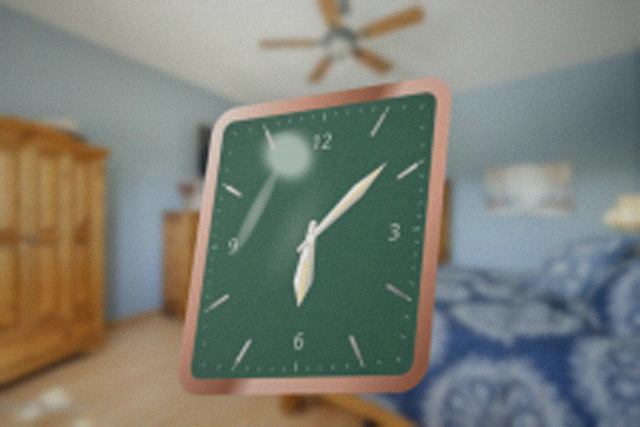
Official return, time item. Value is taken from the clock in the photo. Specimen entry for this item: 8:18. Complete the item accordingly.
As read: 6:08
